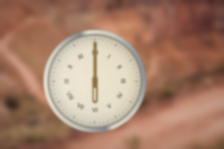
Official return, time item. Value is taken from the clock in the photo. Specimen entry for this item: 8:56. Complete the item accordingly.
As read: 6:00
